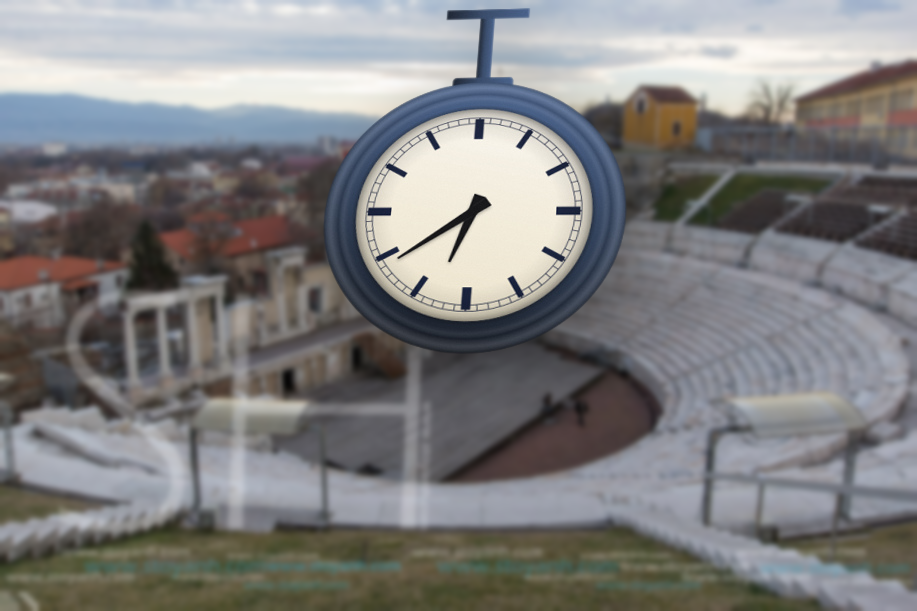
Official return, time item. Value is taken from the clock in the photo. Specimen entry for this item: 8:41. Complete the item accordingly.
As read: 6:39
